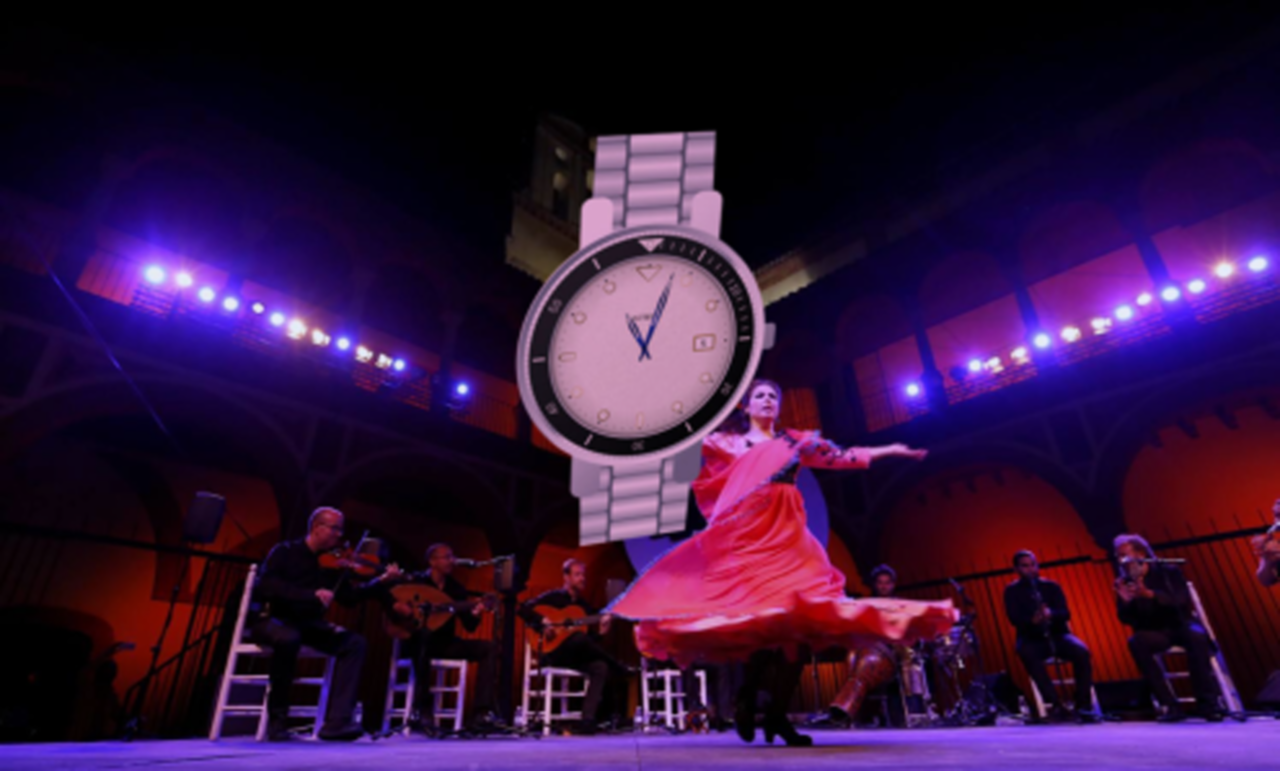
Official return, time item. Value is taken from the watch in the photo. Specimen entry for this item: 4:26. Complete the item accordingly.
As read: 11:03
